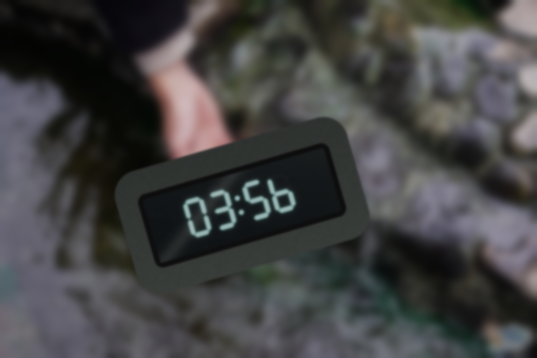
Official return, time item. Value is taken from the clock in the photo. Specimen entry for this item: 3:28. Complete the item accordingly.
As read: 3:56
